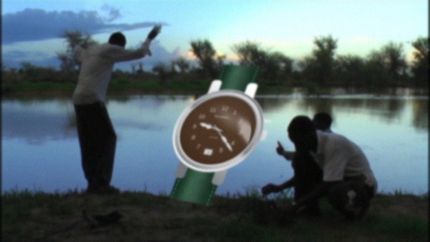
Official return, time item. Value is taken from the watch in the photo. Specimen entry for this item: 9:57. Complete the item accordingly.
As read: 9:22
